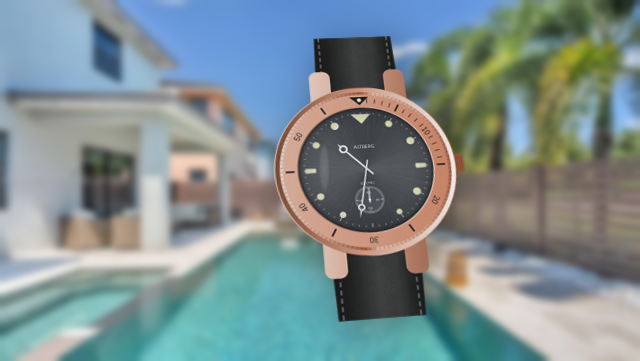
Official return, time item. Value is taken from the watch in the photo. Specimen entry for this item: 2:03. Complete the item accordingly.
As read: 10:32
